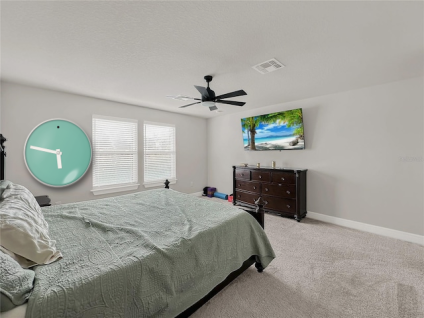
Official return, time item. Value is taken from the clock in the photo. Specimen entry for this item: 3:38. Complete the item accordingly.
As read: 5:47
